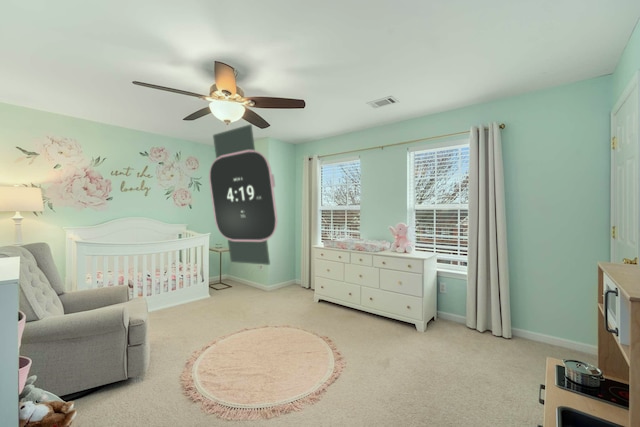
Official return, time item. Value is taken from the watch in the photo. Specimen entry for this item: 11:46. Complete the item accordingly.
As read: 4:19
